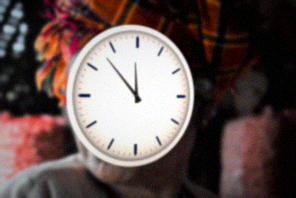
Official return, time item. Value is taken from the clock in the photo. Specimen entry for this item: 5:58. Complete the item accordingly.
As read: 11:53
